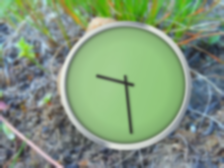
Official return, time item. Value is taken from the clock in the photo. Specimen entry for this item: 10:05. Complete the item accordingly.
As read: 9:29
